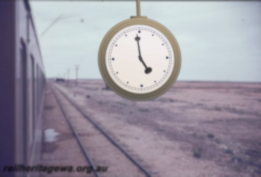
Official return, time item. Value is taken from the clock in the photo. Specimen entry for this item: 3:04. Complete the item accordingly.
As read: 4:59
